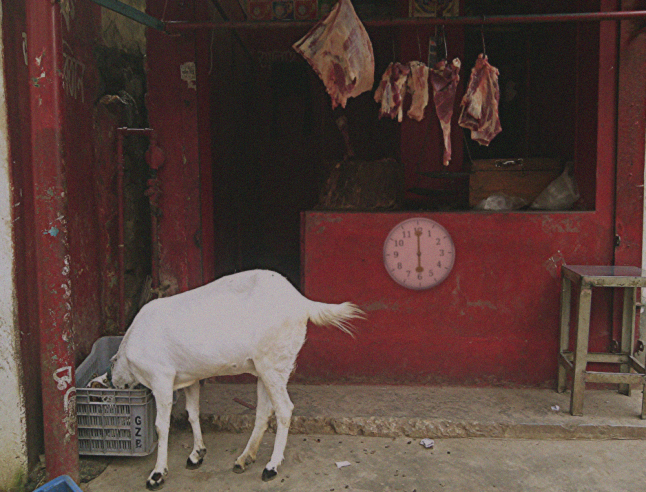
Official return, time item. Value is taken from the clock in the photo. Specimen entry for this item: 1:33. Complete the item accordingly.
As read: 6:00
